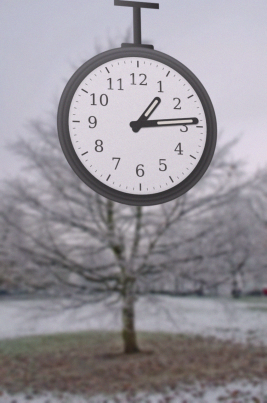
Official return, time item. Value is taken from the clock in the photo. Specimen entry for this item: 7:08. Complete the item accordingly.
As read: 1:14
